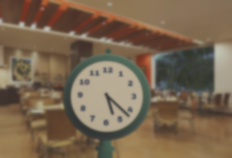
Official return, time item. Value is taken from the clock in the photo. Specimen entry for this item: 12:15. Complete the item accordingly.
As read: 5:22
